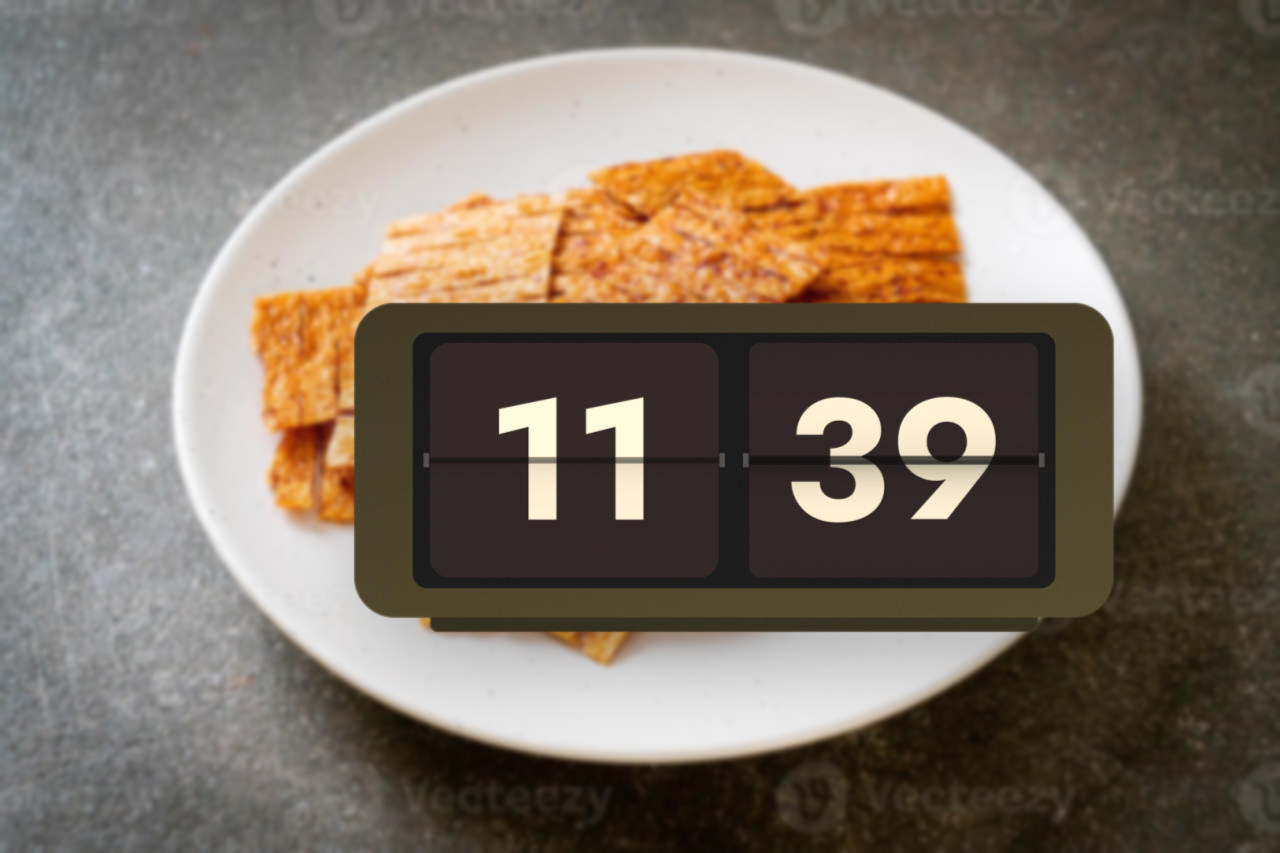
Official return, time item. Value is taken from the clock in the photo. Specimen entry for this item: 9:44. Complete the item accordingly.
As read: 11:39
